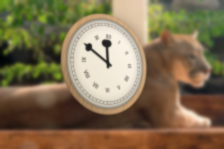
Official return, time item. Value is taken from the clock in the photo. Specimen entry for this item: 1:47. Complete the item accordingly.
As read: 11:50
